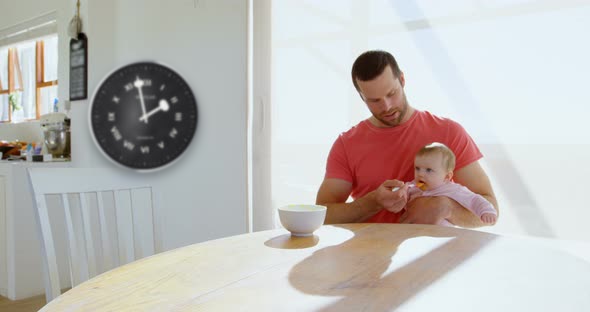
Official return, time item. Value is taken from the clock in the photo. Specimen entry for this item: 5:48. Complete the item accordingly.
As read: 1:58
